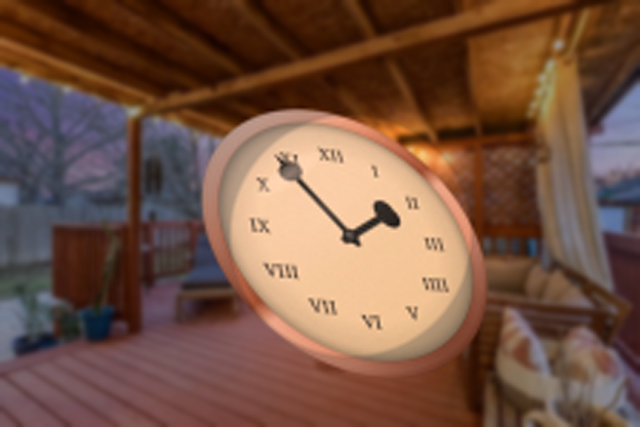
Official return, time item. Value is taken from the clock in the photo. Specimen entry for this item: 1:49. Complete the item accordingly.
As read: 1:54
